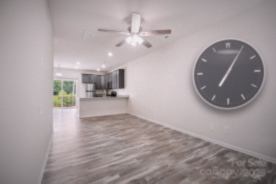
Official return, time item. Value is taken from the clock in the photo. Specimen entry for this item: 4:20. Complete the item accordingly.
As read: 7:05
